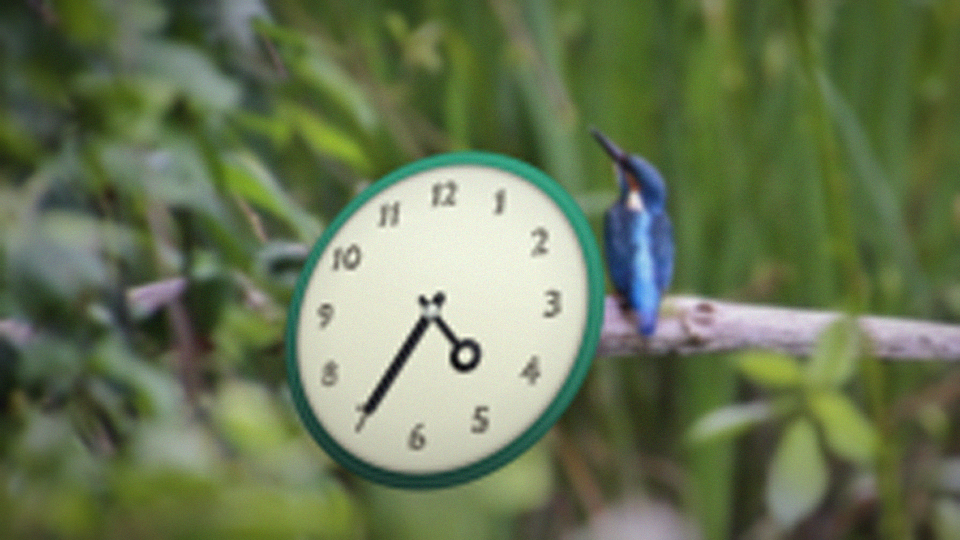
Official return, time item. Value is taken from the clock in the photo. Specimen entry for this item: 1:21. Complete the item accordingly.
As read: 4:35
